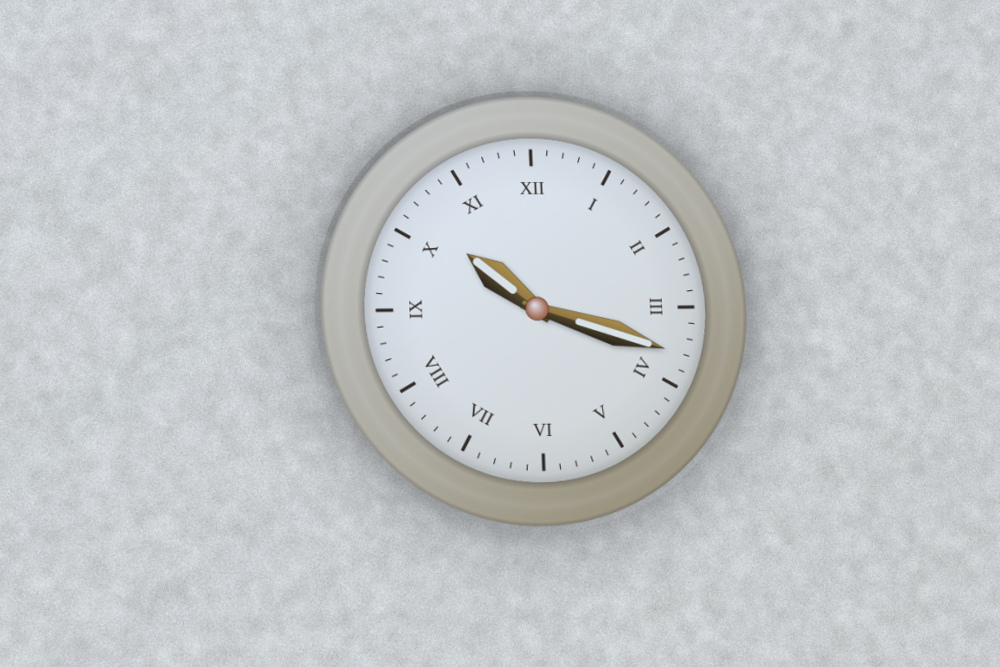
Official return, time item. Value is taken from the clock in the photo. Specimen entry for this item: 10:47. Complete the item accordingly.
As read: 10:18
